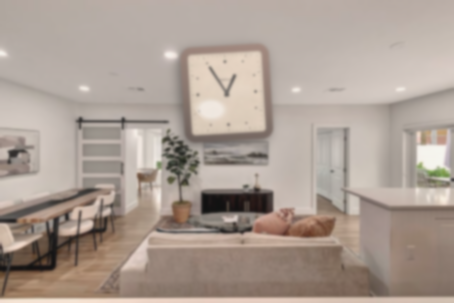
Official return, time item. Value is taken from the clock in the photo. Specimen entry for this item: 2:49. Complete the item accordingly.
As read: 12:55
